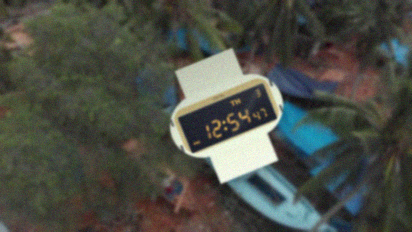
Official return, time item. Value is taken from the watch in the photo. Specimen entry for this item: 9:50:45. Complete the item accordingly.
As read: 12:54:47
